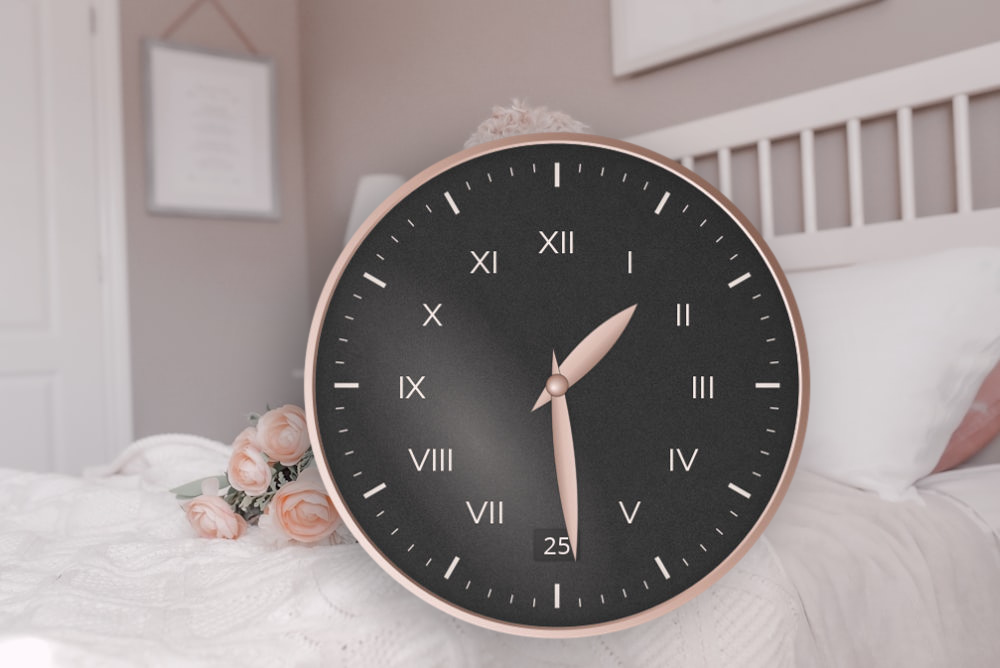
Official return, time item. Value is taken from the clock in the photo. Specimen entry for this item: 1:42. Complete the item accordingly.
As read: 1:29
